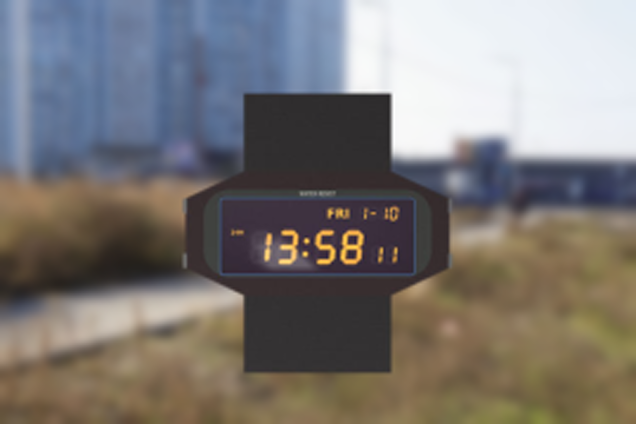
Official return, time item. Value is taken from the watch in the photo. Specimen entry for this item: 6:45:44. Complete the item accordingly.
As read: 13:58:11
